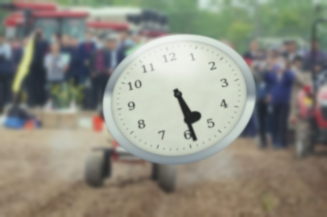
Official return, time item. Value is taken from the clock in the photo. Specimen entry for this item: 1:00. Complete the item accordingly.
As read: 5:29
